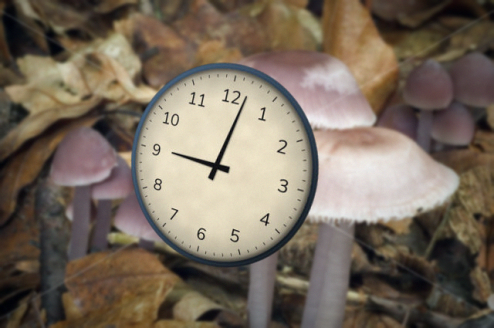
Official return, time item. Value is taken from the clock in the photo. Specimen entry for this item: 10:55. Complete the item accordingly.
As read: 9:02
